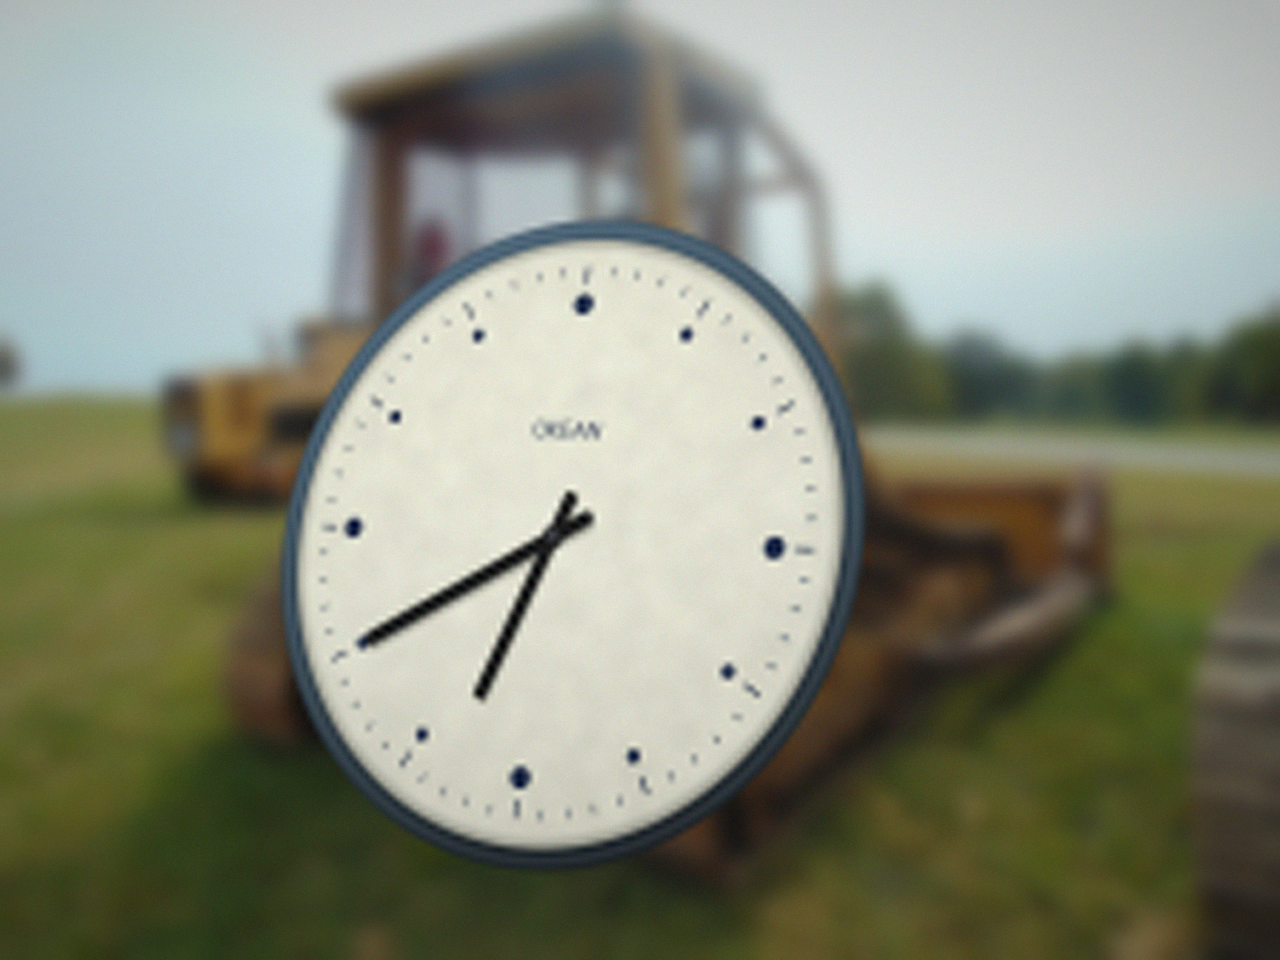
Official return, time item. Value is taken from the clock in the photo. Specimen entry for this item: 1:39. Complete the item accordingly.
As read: 6:40
